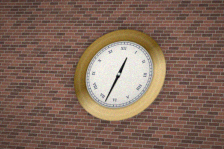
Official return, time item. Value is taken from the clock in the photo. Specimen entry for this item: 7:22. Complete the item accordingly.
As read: 12:33
